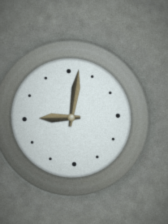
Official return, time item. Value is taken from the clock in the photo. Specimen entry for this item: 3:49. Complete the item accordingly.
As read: 9:02
